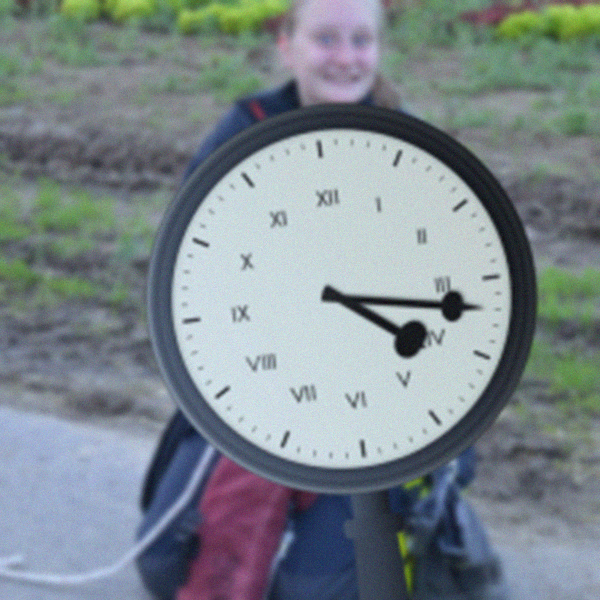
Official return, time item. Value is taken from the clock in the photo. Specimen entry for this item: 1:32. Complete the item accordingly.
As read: 4:17
